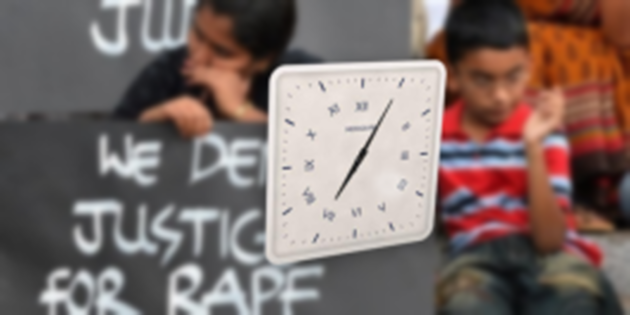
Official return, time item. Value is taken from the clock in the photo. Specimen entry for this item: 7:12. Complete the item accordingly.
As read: 7:05
